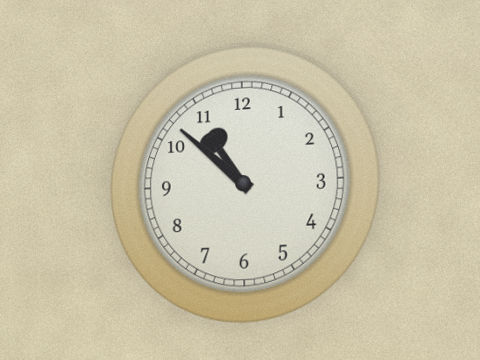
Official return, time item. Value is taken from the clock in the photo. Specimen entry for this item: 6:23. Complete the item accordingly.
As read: 10:52
